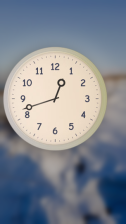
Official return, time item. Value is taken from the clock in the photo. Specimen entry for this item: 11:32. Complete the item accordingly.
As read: 12:42
